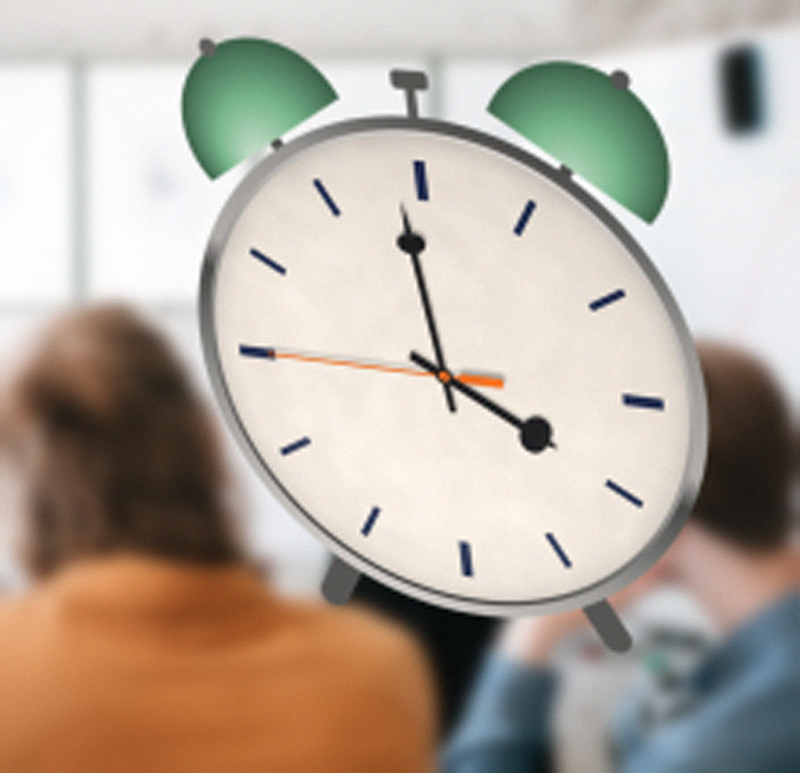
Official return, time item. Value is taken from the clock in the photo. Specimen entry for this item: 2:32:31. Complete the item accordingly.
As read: 3:58:45
